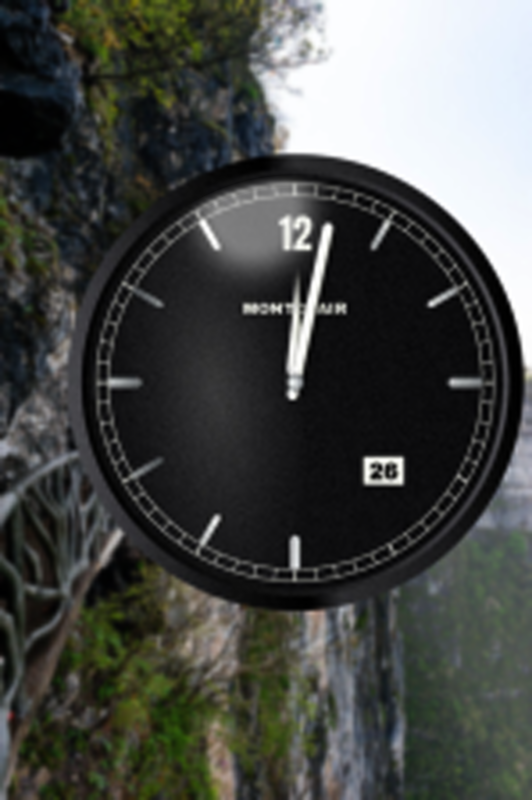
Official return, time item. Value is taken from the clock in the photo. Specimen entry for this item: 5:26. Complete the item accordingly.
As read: 12:02
